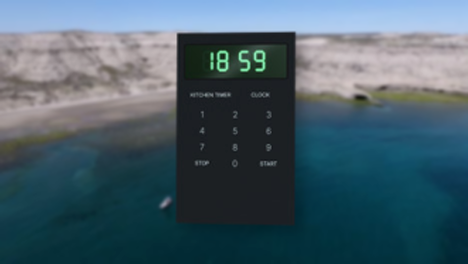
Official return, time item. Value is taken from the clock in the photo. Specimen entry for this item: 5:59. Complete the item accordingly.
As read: 18:59
